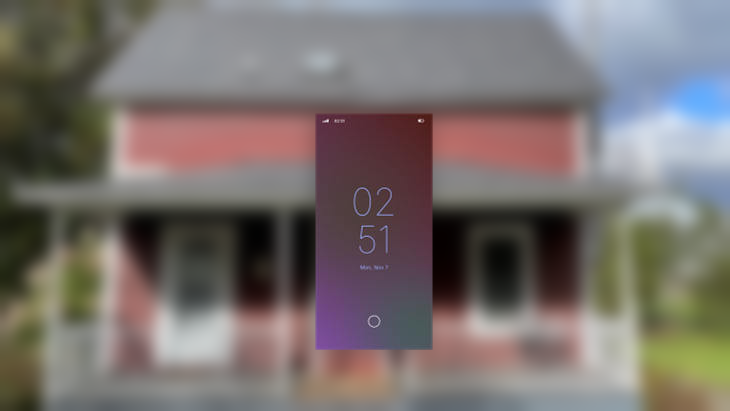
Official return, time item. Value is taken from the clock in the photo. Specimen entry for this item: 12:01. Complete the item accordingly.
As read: 2:51
